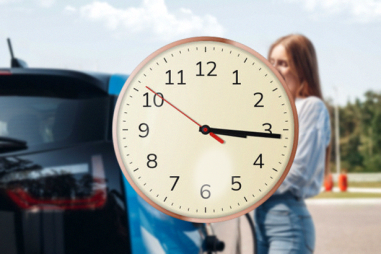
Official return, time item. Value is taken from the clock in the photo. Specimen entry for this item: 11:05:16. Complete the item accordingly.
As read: 3:15:51
